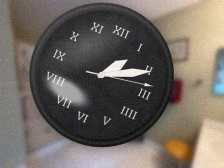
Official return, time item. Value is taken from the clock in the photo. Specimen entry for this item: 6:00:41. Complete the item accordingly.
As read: 1:10:13
